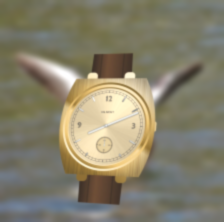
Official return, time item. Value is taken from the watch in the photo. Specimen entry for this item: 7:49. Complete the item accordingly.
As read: 8:11
